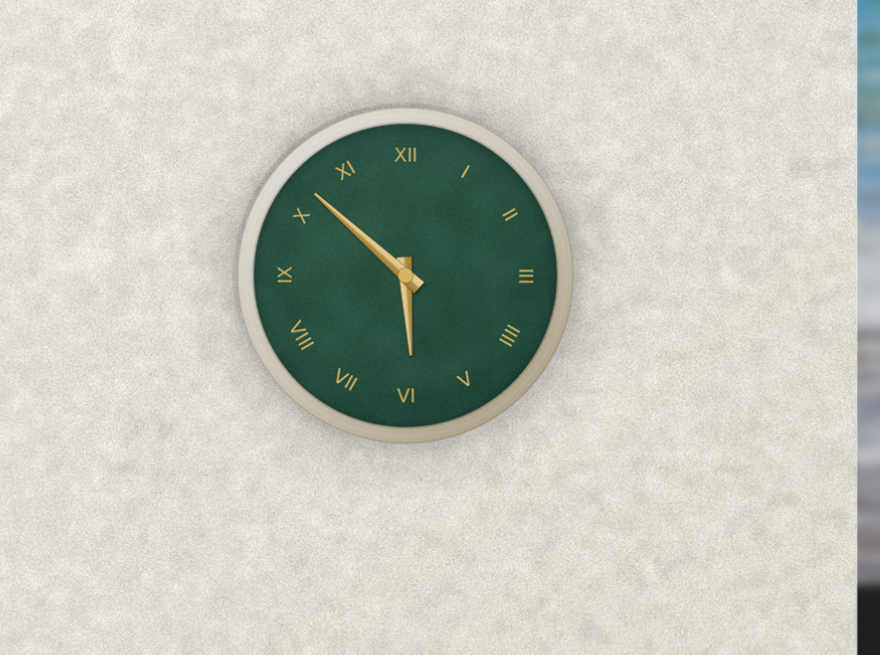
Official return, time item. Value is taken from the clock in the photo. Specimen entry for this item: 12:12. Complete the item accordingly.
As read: 5:52
